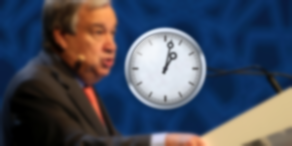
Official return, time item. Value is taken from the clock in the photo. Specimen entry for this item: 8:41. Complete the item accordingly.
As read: 1:02
